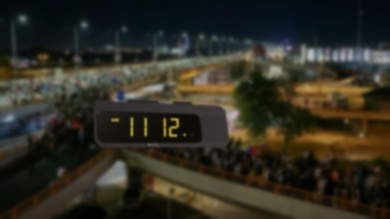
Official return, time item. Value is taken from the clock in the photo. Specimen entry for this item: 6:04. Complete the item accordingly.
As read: 11:12
